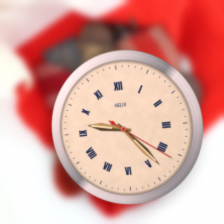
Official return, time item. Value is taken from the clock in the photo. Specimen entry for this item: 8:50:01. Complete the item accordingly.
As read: 9:23:21
